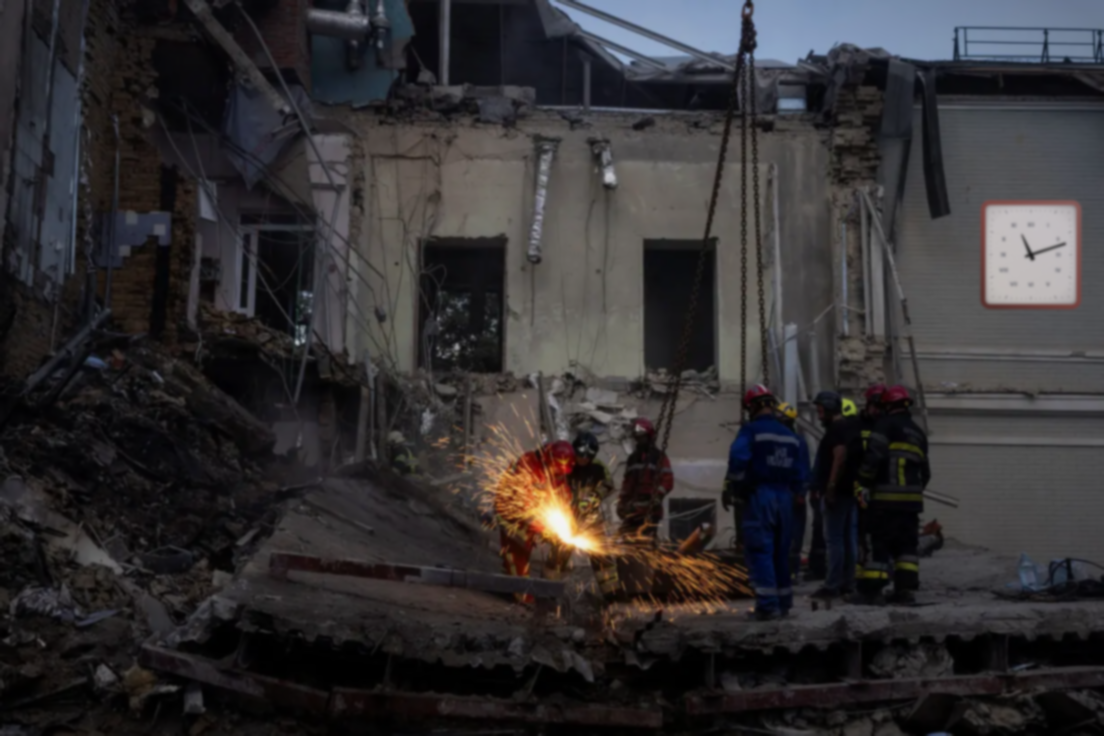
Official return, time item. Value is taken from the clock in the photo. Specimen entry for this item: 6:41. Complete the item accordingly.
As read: 11:12
